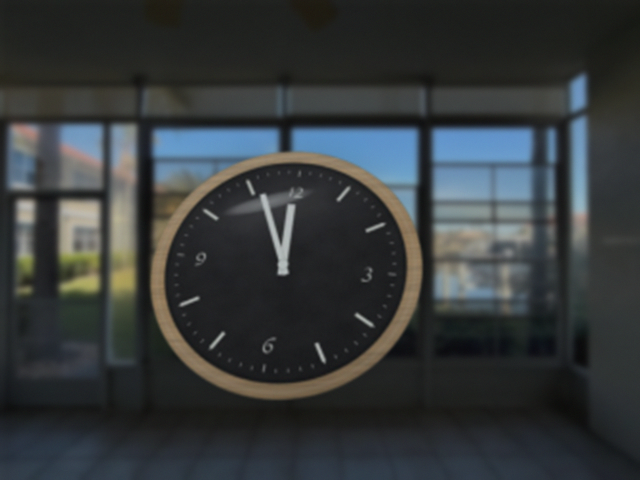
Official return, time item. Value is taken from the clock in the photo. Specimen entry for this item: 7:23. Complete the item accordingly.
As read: 11:56
